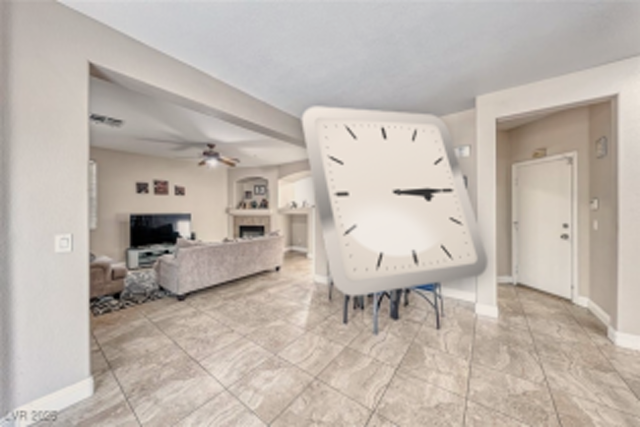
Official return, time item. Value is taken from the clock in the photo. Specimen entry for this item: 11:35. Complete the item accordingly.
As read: 3:15
